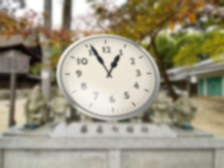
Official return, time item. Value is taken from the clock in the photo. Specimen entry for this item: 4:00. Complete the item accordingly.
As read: 12:56
